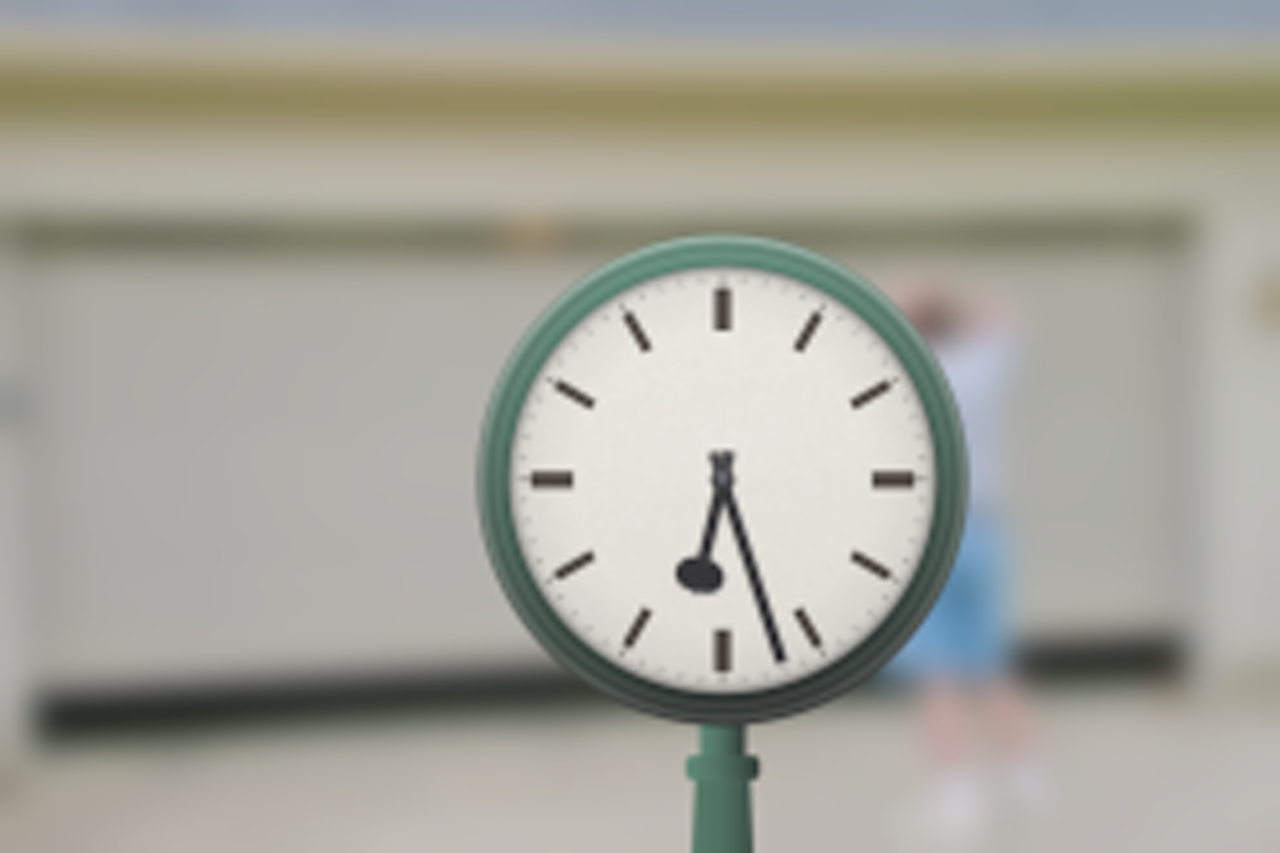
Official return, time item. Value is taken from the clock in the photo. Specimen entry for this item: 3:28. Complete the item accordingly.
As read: 6:27
